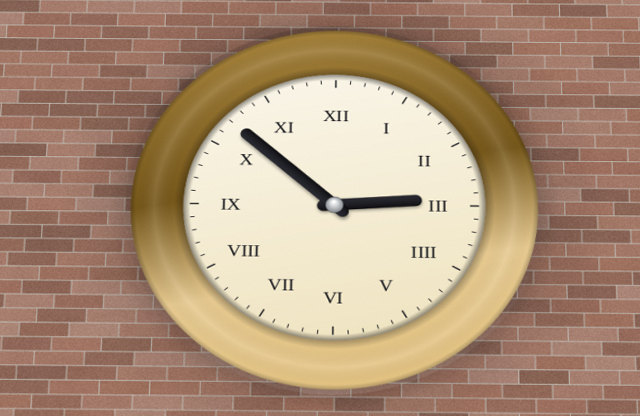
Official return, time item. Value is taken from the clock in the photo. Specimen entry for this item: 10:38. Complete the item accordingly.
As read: 2:52
